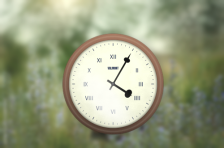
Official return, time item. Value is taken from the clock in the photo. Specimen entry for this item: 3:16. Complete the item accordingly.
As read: 4:05
